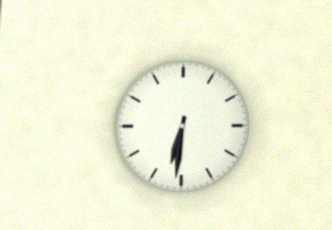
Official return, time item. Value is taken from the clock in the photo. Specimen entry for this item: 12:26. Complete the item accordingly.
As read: 6:31
